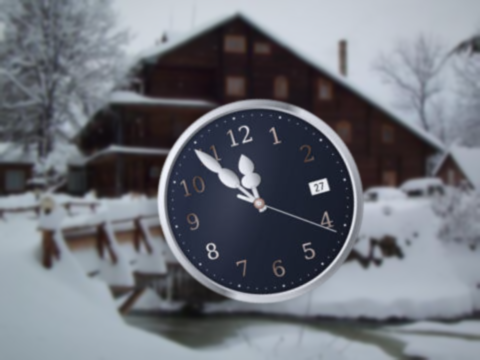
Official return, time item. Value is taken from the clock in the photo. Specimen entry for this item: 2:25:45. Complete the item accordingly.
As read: 11:54:21
